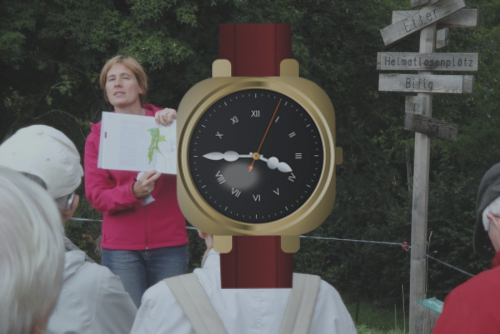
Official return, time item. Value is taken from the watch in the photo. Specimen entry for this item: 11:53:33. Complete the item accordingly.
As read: 3:45:04
